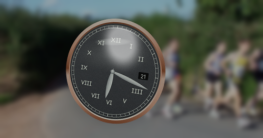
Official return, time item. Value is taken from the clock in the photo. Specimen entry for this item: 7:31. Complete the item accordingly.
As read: 6:18
